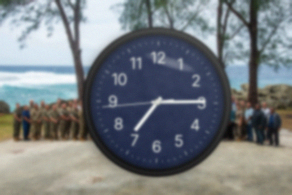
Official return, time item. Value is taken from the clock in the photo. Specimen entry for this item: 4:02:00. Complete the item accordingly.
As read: 7:14:44
